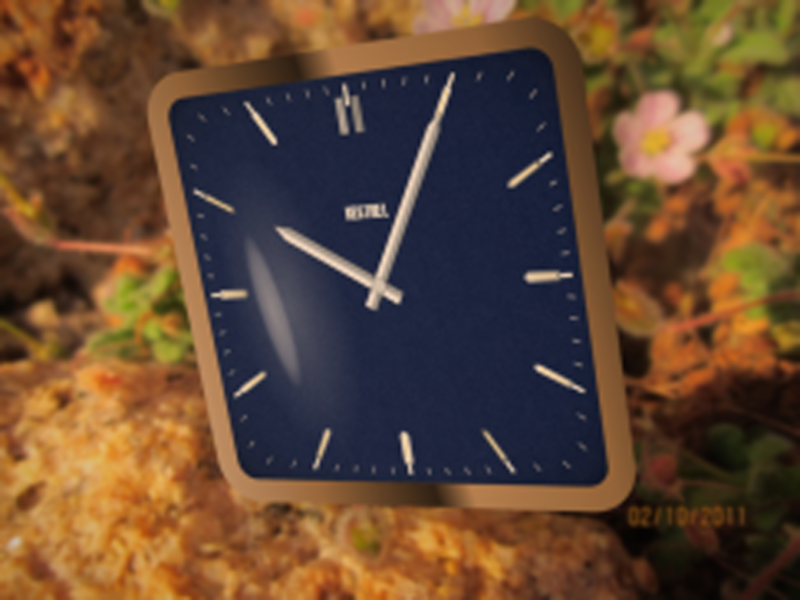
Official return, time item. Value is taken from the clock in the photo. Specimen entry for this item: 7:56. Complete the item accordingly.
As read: 10:05
